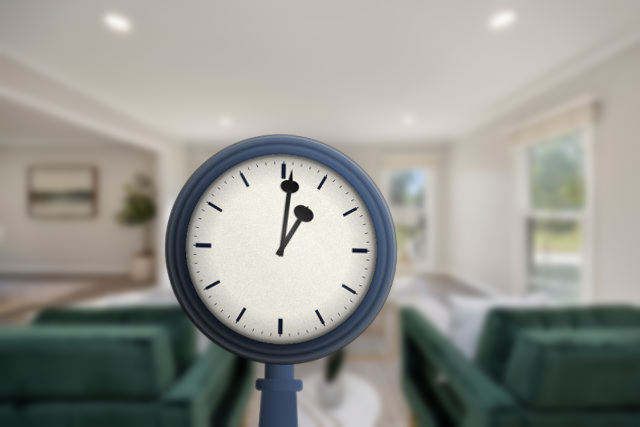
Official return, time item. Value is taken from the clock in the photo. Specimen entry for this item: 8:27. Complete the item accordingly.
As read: 1:01
